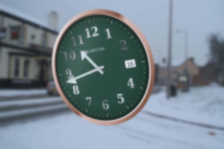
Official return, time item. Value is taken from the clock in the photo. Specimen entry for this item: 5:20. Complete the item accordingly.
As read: 10:43
